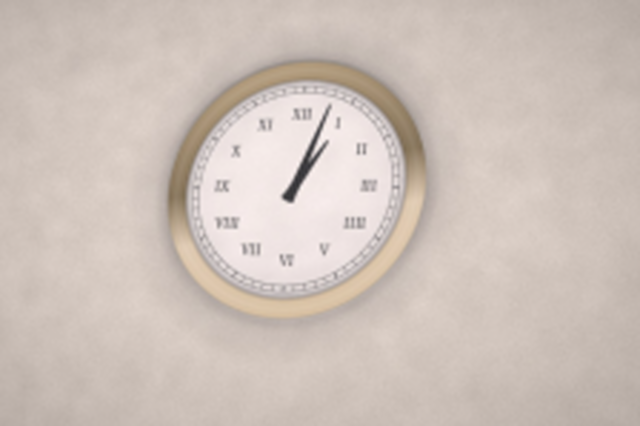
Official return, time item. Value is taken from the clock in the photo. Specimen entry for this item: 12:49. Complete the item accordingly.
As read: 1:03
